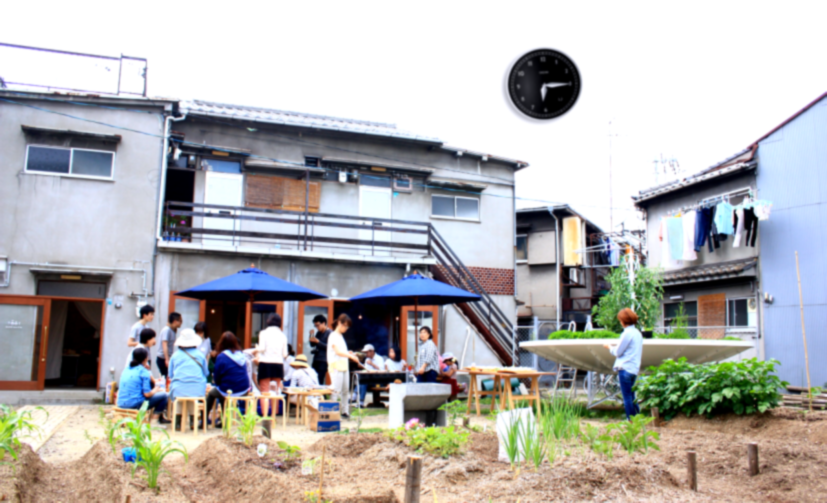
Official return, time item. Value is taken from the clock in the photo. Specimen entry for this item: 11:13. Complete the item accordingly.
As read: 6:15
